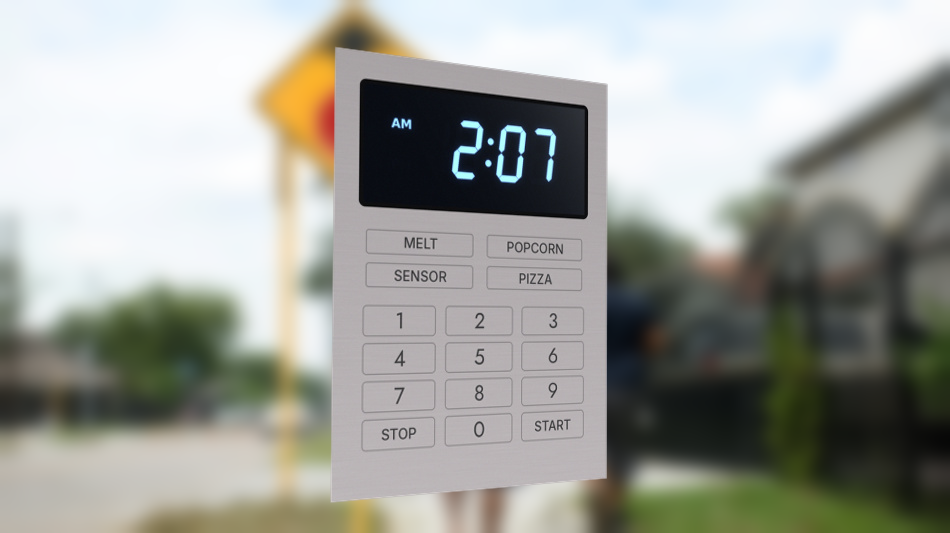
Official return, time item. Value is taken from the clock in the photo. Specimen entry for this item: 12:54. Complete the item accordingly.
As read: 2:07
